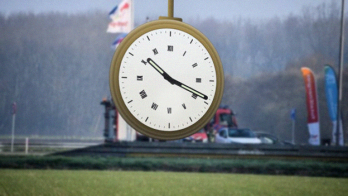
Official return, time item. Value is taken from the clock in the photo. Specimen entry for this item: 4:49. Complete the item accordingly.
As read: 10:19
